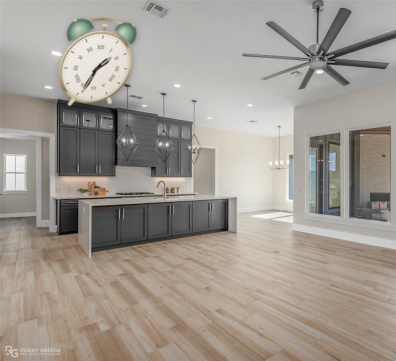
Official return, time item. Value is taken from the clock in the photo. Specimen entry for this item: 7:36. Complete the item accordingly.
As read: 1:34
